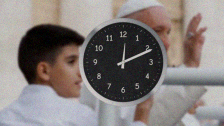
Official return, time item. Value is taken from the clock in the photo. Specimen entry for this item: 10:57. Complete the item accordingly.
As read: 12:11
